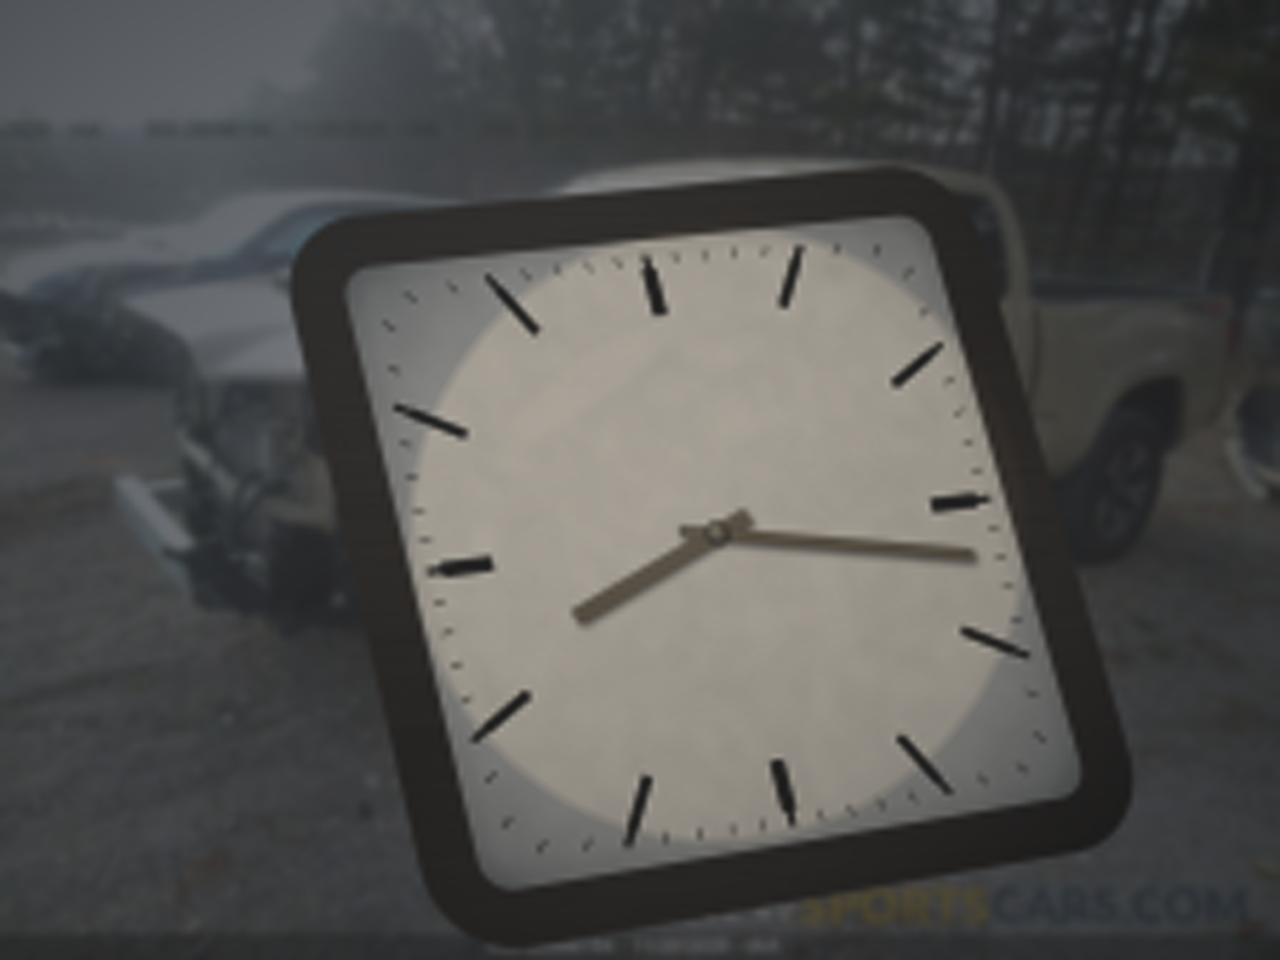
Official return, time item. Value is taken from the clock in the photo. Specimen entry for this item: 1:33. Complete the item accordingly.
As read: 8:17
